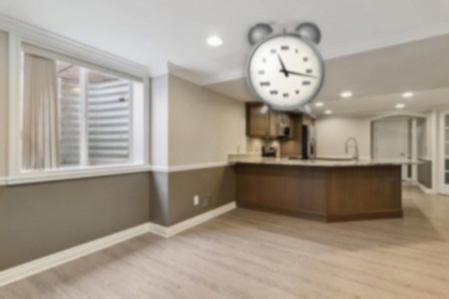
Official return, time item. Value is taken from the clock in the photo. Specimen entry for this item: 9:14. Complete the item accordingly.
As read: 11:17
